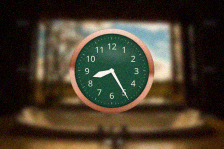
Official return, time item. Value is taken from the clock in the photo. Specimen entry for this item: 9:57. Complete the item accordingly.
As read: 8:25
